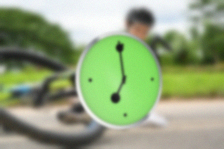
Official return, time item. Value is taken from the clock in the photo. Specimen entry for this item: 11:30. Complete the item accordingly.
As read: 6:59
